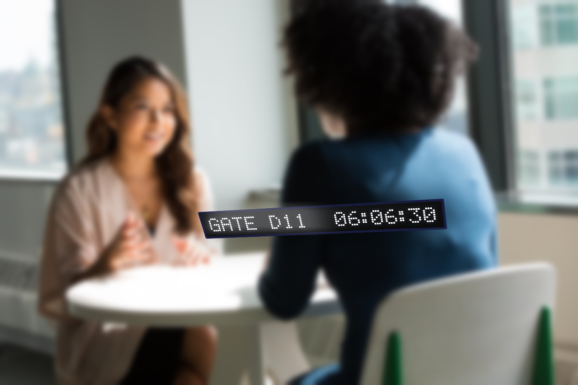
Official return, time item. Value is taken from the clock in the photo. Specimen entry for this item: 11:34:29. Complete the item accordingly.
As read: 6:06:30
